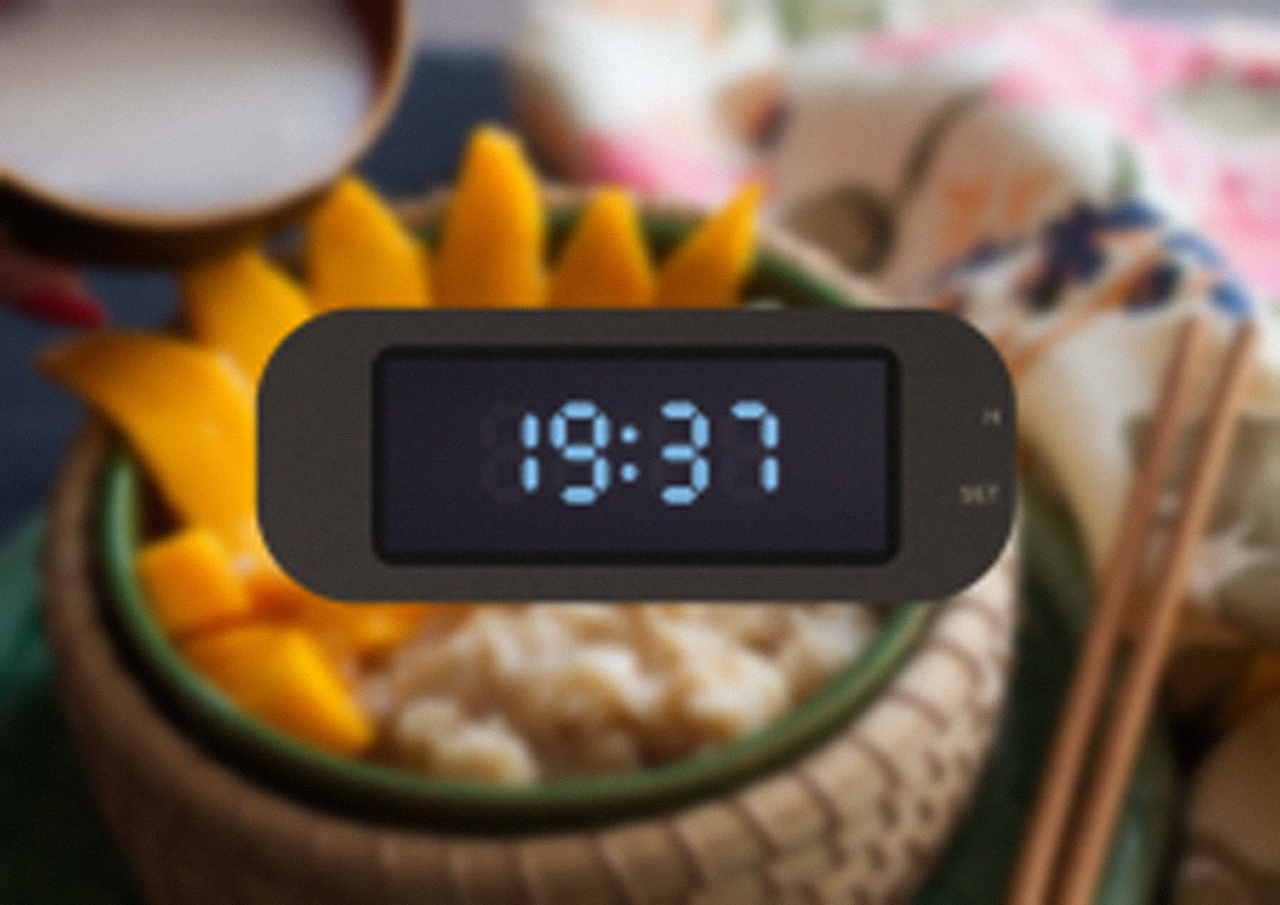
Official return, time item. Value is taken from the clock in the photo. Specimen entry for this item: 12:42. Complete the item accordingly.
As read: 19:37
